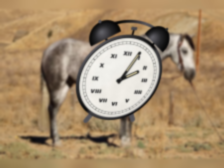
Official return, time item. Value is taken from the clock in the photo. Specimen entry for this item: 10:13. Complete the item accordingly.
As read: 2:04
